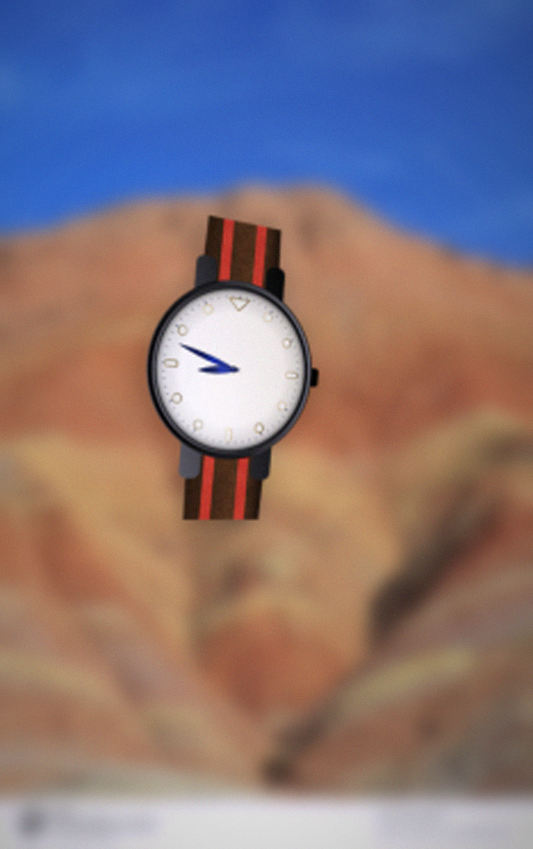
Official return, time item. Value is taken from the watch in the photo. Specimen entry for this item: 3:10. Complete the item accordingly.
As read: 8:48
